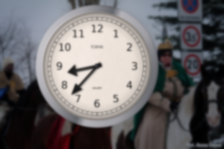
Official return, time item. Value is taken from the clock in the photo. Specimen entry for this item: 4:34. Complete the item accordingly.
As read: 8:37
